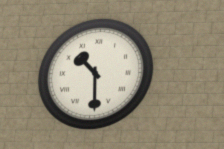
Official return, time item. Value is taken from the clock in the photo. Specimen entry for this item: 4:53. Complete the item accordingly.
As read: 10:29
